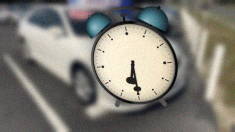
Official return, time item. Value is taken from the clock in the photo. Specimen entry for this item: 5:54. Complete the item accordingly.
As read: 6:30
